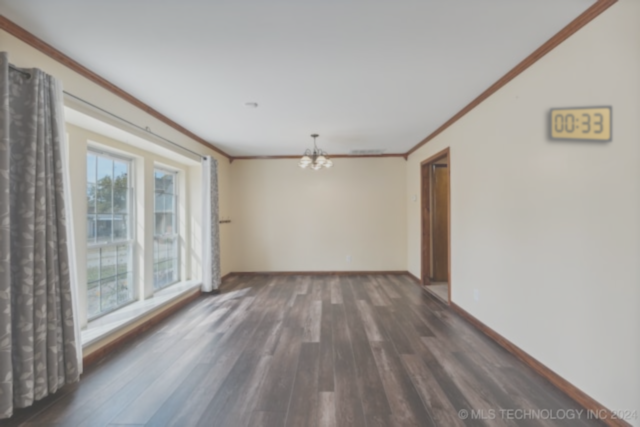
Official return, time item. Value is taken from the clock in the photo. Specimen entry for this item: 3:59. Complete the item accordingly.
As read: 0:33
